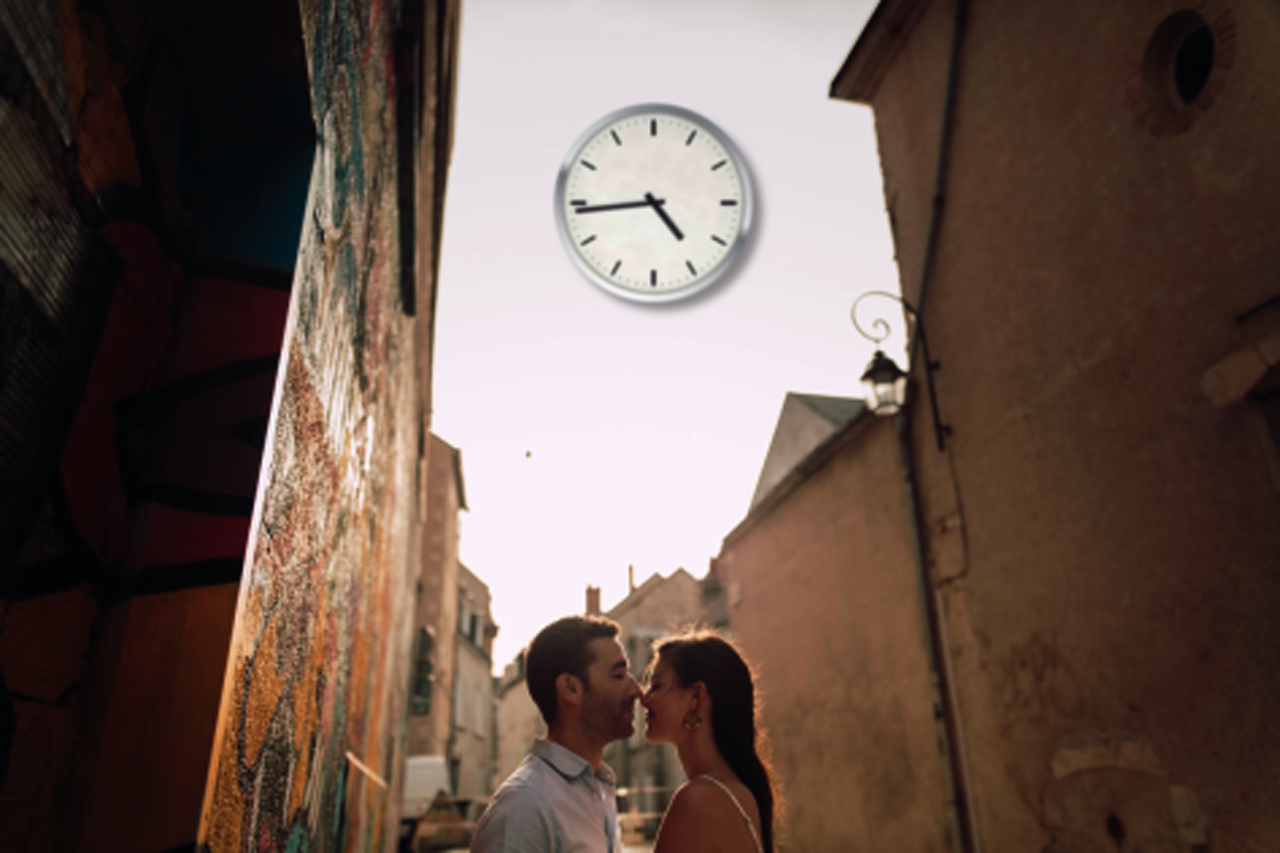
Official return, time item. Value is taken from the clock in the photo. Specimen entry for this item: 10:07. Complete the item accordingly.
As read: 4:44
